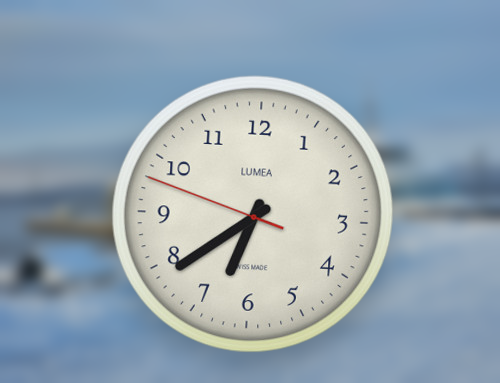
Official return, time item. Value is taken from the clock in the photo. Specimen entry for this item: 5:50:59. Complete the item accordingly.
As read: 6:38:48
